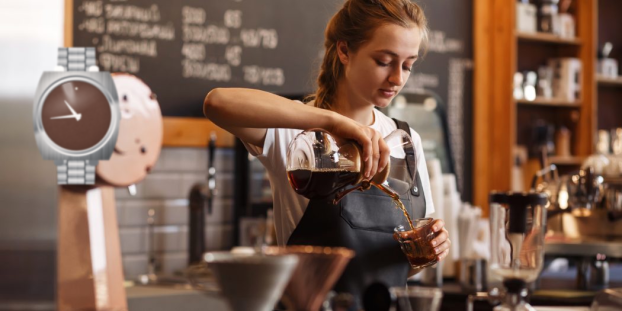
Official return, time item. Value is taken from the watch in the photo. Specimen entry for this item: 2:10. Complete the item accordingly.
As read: 10:44
